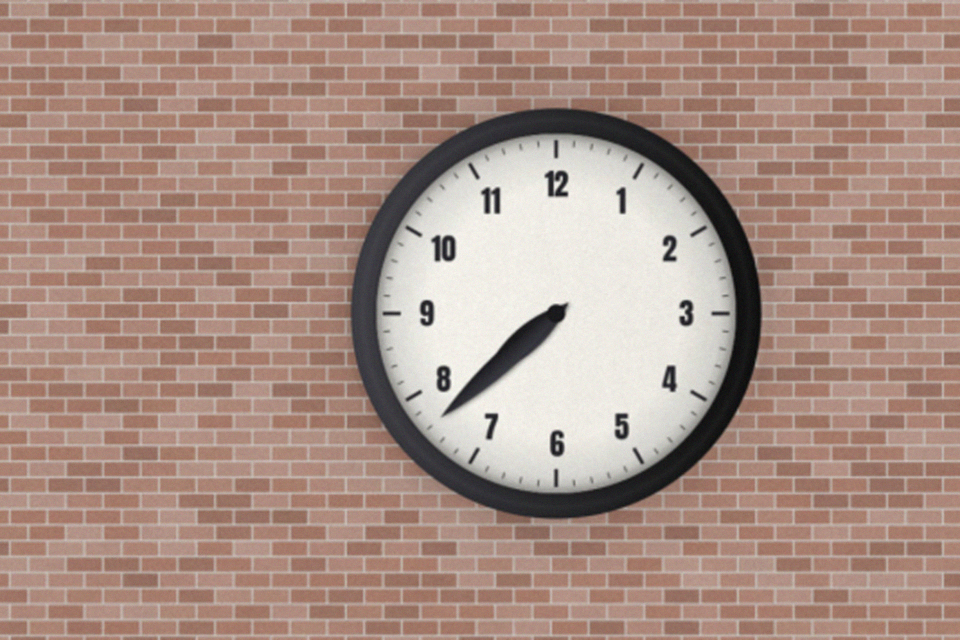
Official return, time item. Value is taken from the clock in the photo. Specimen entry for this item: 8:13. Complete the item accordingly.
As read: 7:38
